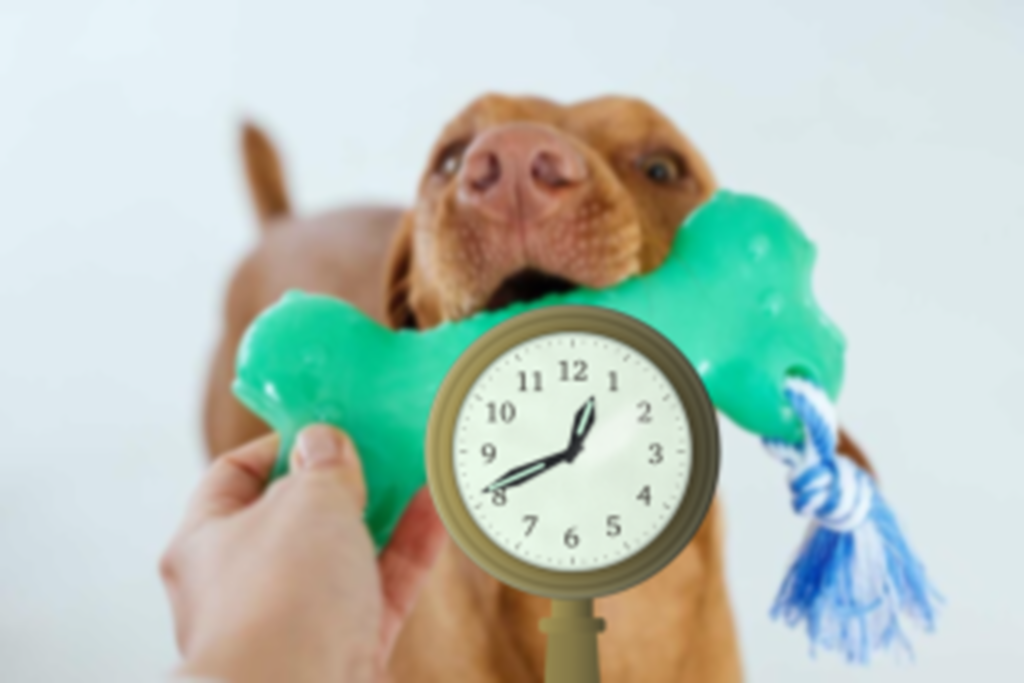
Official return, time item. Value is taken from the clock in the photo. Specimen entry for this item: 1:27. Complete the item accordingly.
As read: 12:41
